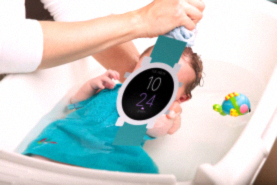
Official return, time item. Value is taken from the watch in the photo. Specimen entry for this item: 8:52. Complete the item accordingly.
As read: 10:24
